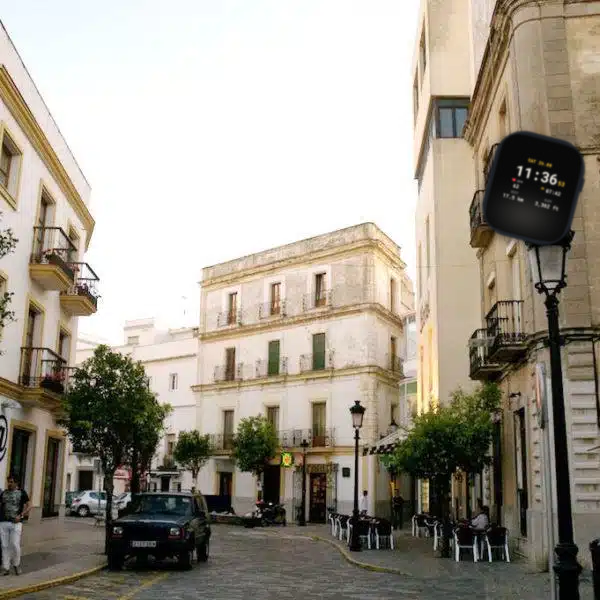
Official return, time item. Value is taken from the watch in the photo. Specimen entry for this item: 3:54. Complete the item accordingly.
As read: 11:36
